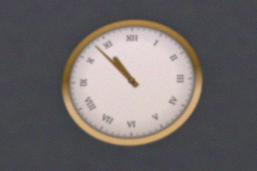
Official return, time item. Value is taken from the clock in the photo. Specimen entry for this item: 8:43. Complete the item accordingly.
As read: 10:53
